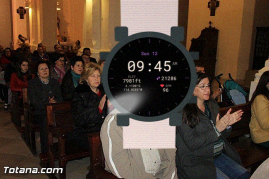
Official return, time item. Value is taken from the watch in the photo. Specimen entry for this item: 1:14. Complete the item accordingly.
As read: 9:45
